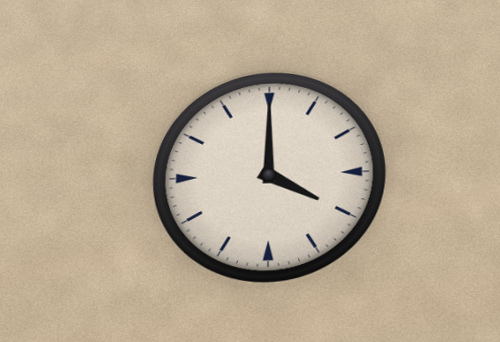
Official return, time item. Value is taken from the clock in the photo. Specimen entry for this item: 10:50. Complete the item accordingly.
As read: 4:00
